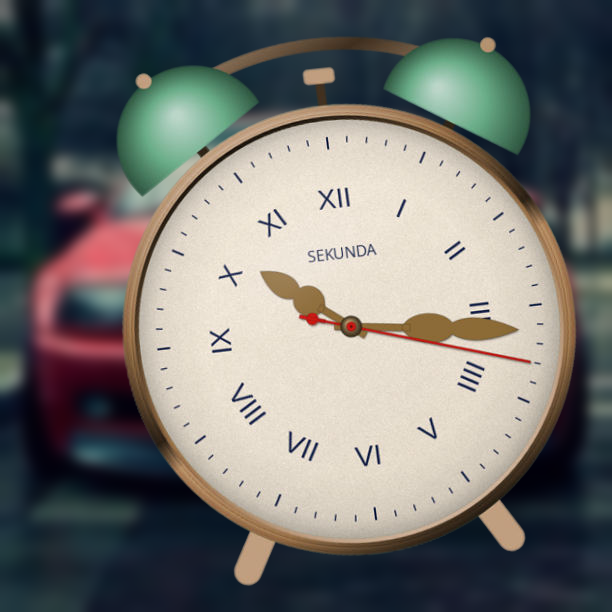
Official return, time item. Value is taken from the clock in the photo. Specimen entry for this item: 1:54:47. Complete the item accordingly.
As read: 10:16:18
